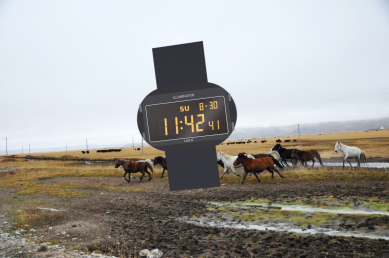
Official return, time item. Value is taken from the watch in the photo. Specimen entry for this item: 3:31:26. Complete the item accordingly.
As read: 11:42:41
